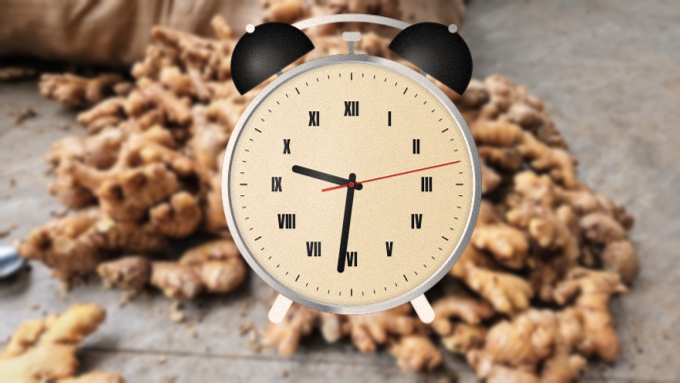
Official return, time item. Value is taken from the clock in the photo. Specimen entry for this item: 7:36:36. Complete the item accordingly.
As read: 9:31:13
